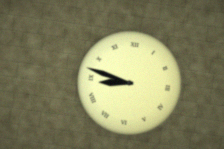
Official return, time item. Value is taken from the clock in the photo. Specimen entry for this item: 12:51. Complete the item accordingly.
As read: 8:47
